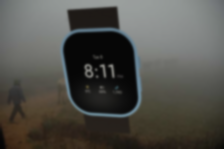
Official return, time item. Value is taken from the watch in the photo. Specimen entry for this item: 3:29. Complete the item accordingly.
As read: 8:11
